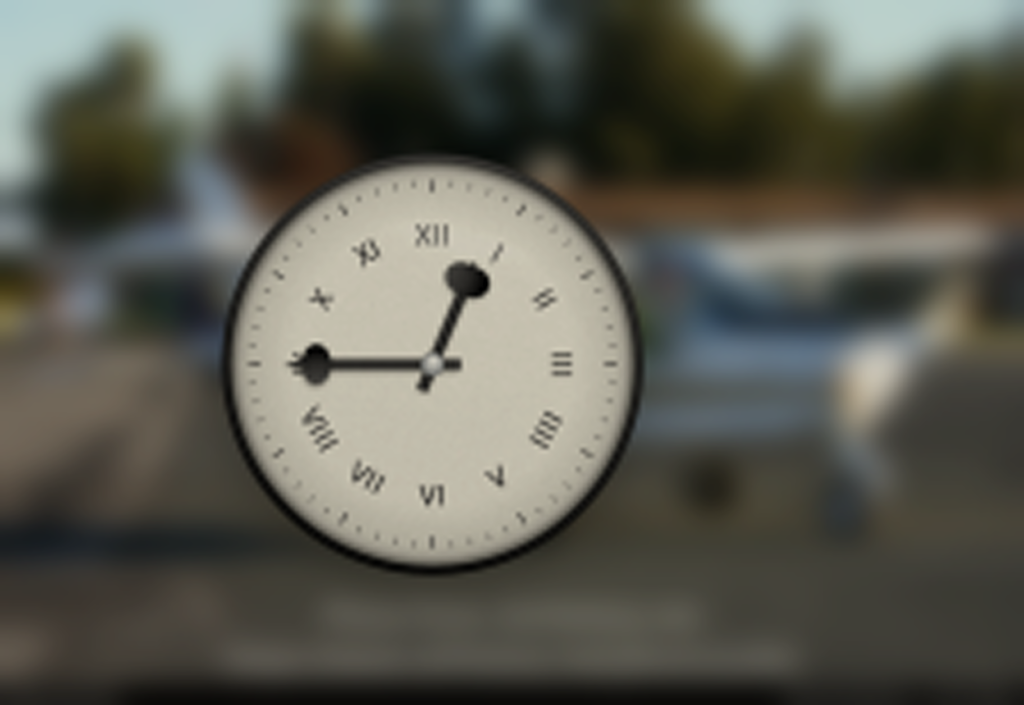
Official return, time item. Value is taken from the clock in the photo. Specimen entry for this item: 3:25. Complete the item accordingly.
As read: 12:45
